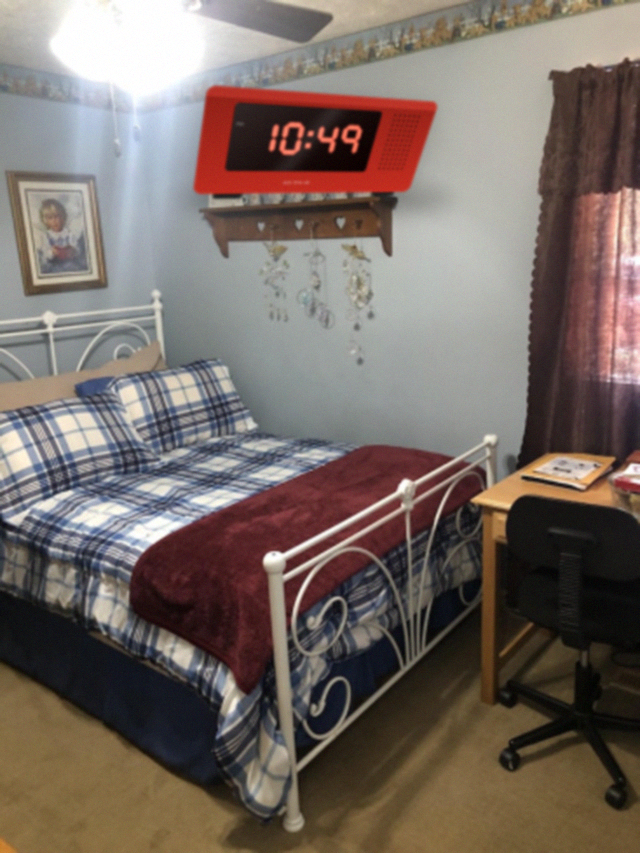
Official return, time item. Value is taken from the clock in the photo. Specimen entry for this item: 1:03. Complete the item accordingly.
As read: 10:49
